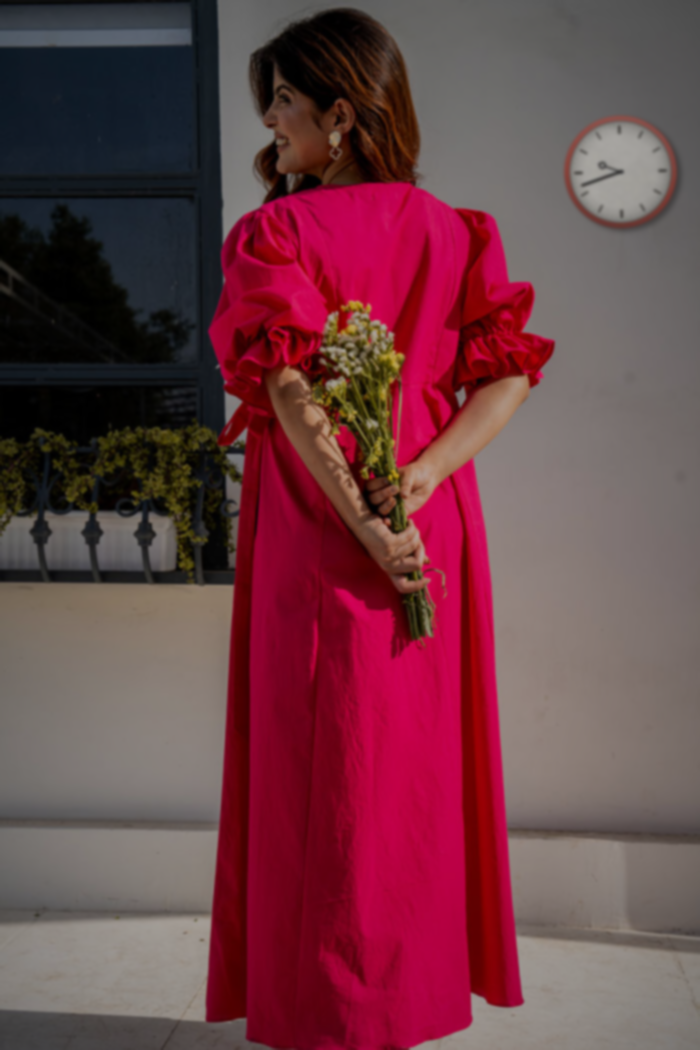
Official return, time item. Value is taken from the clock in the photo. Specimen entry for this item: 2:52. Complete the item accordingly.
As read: 9:42
